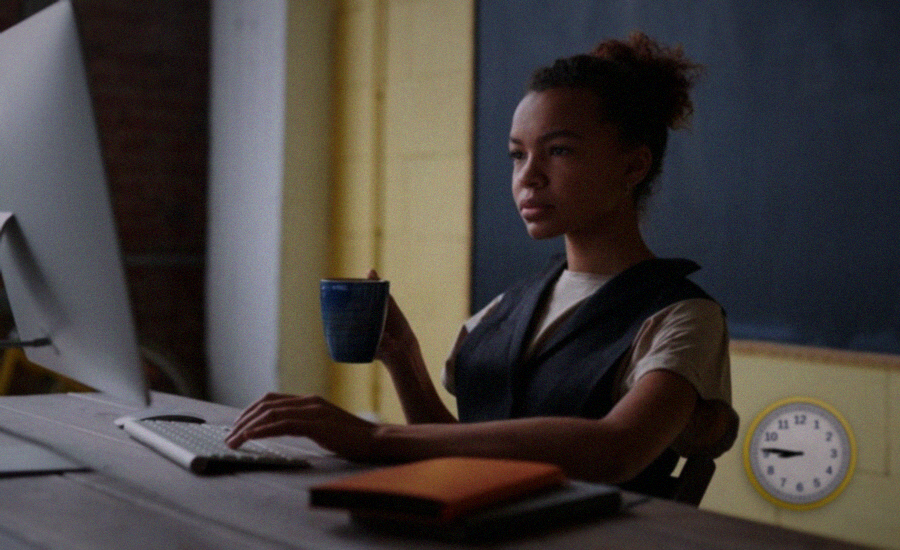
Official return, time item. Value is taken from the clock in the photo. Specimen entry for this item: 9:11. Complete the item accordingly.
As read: 8:46
